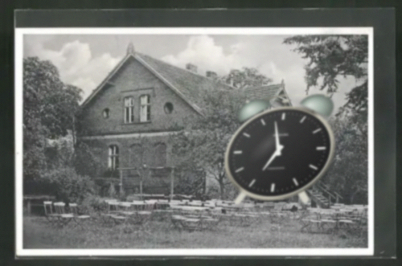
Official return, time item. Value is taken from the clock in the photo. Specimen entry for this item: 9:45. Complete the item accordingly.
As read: 6:58
